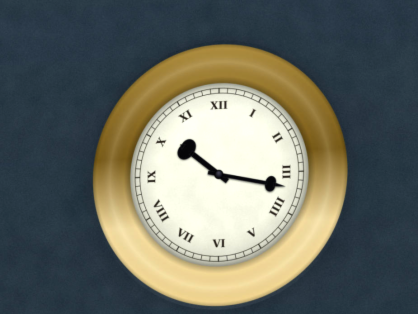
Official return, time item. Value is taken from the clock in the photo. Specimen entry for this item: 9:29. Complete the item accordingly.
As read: 10:17
